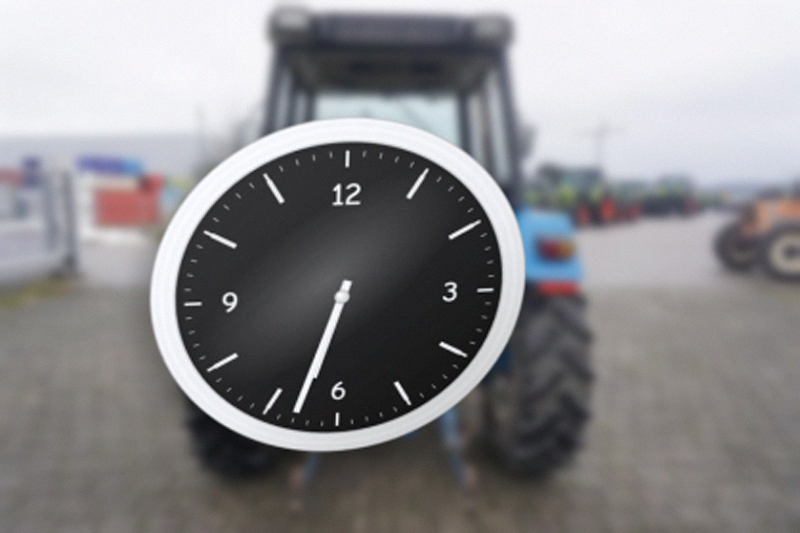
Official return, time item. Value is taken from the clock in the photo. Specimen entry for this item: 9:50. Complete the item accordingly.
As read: 6:33
